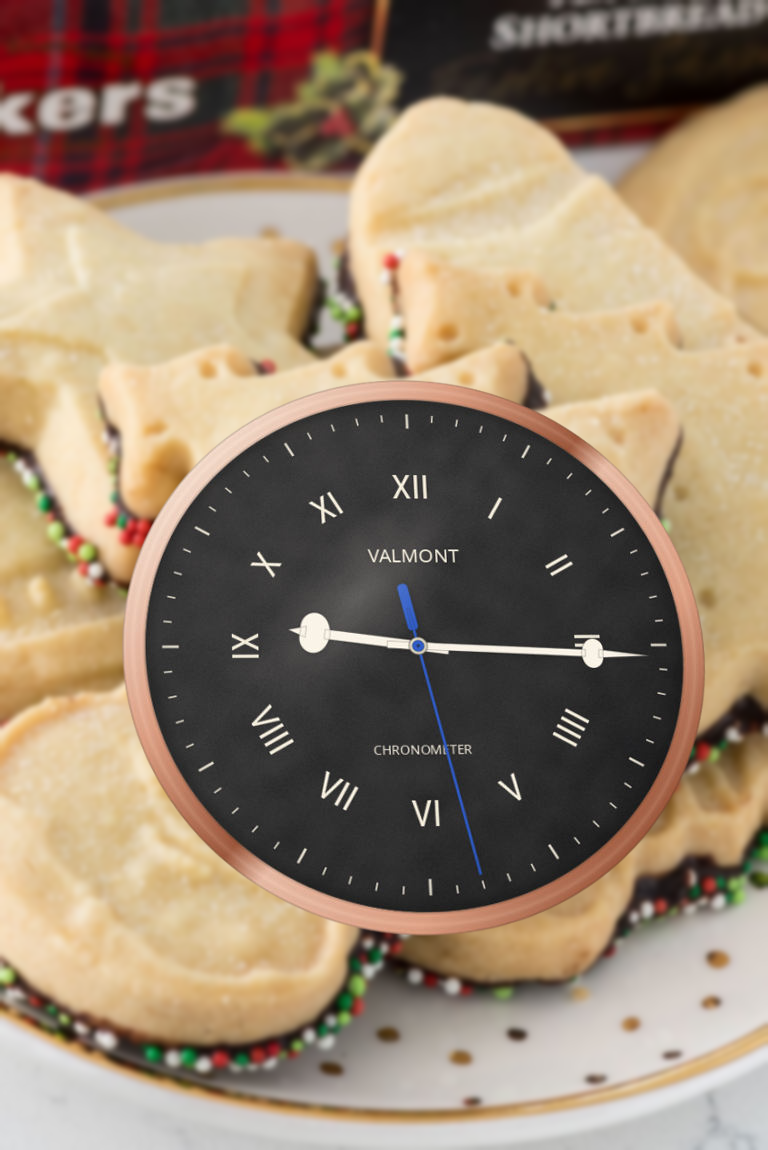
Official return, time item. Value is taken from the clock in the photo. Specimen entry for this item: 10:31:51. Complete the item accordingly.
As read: 9:15:28
